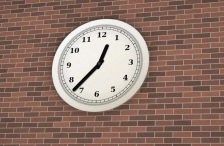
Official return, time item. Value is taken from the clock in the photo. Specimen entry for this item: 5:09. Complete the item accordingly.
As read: 12:37
